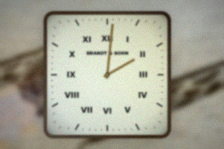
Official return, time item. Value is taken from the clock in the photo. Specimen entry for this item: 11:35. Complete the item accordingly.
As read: 2:01
